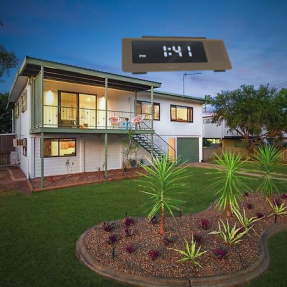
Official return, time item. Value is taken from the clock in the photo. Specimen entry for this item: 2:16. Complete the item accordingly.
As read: 1:41
